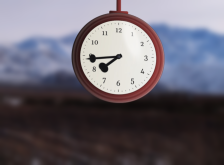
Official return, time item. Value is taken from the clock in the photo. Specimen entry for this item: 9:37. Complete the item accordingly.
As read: 7:44
